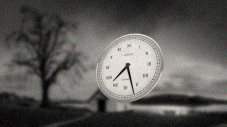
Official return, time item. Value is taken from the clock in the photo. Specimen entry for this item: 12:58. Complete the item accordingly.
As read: 7:27
